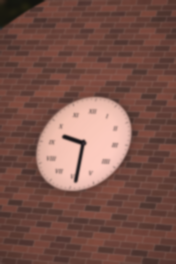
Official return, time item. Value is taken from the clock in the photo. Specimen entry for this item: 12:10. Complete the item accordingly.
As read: 9:29
